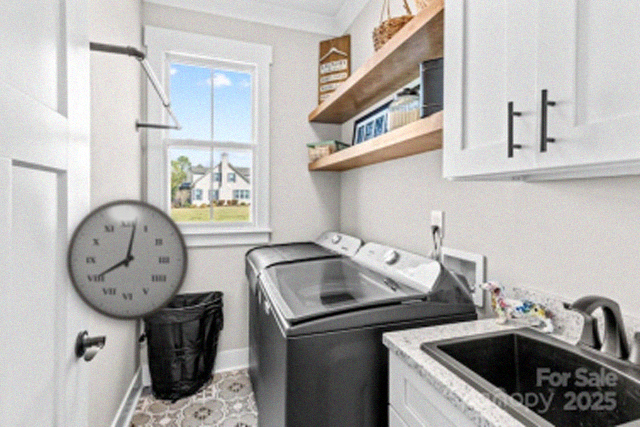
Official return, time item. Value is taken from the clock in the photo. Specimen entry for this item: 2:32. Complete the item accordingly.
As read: 8:02
